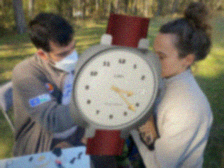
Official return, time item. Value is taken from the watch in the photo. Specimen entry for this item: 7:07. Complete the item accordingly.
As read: 3:22
